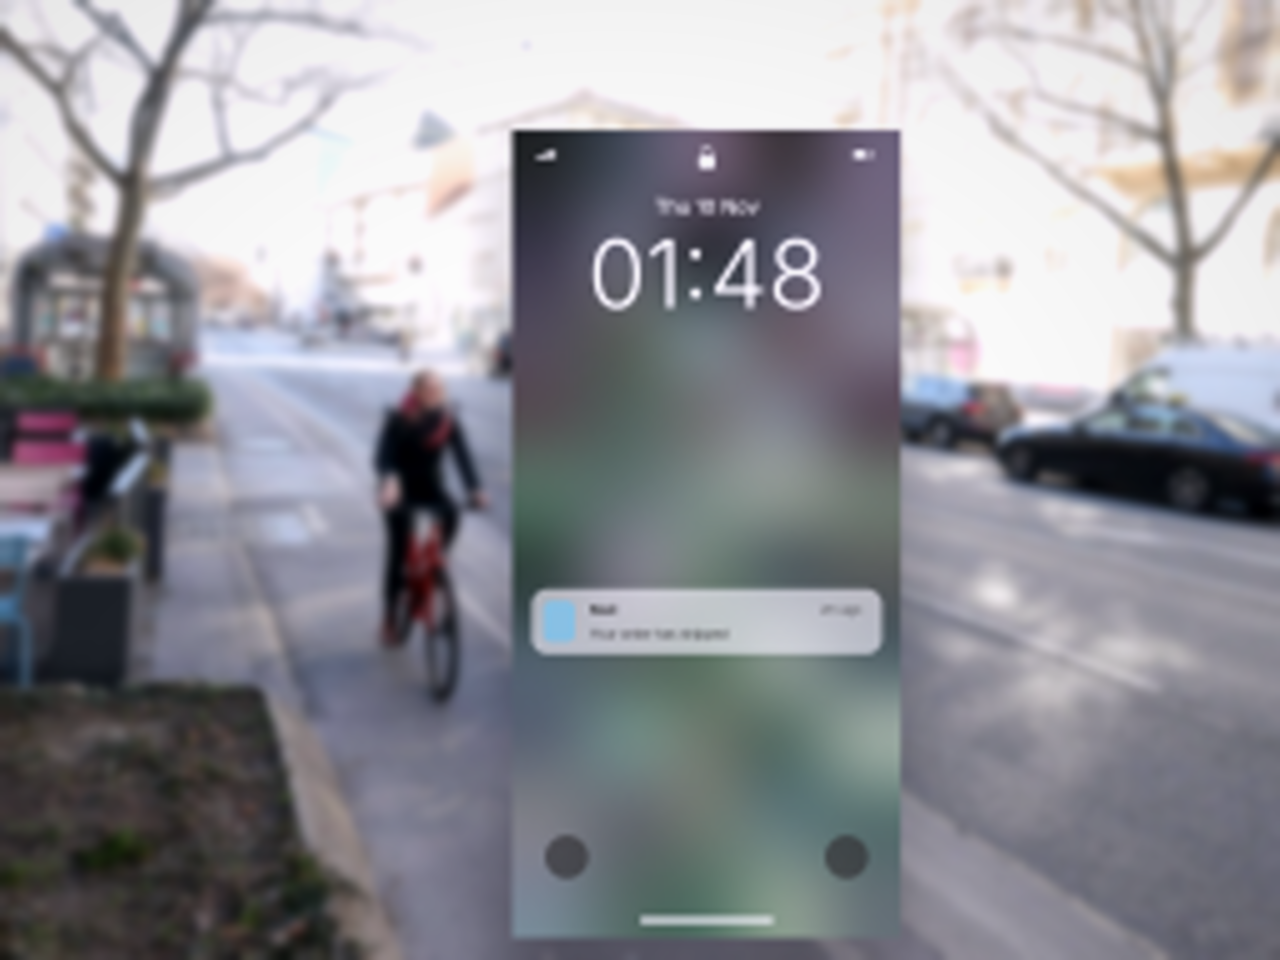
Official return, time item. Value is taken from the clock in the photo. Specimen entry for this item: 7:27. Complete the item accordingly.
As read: 1:48
